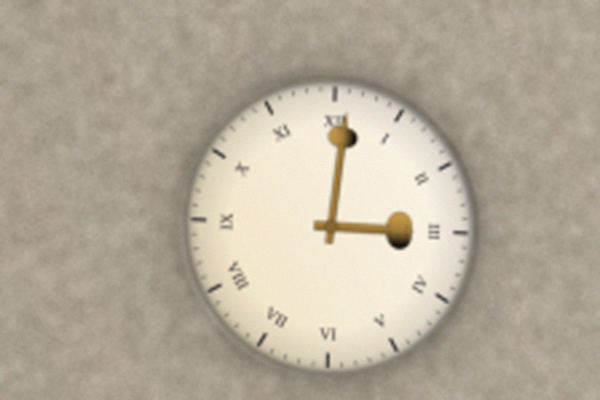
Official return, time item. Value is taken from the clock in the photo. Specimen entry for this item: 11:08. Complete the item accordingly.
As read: 3:01
